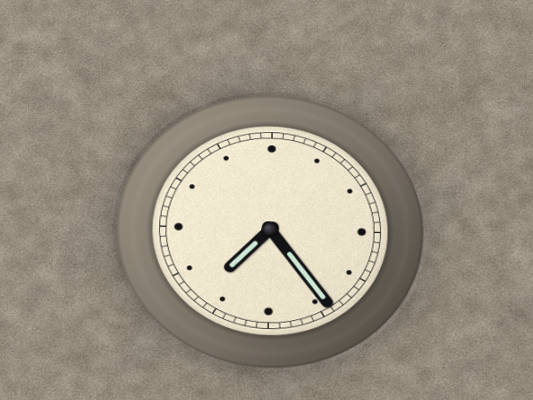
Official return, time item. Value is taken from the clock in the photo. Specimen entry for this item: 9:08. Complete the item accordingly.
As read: 7:24
